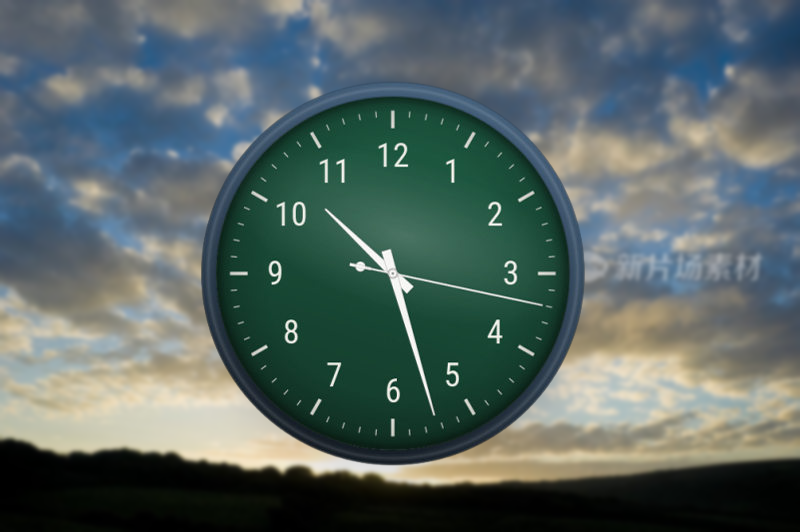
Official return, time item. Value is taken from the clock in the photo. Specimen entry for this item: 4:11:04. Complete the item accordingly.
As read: 10:27:17
